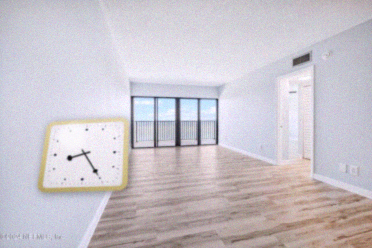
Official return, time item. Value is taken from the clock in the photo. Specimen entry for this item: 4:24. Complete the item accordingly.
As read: 8:25
